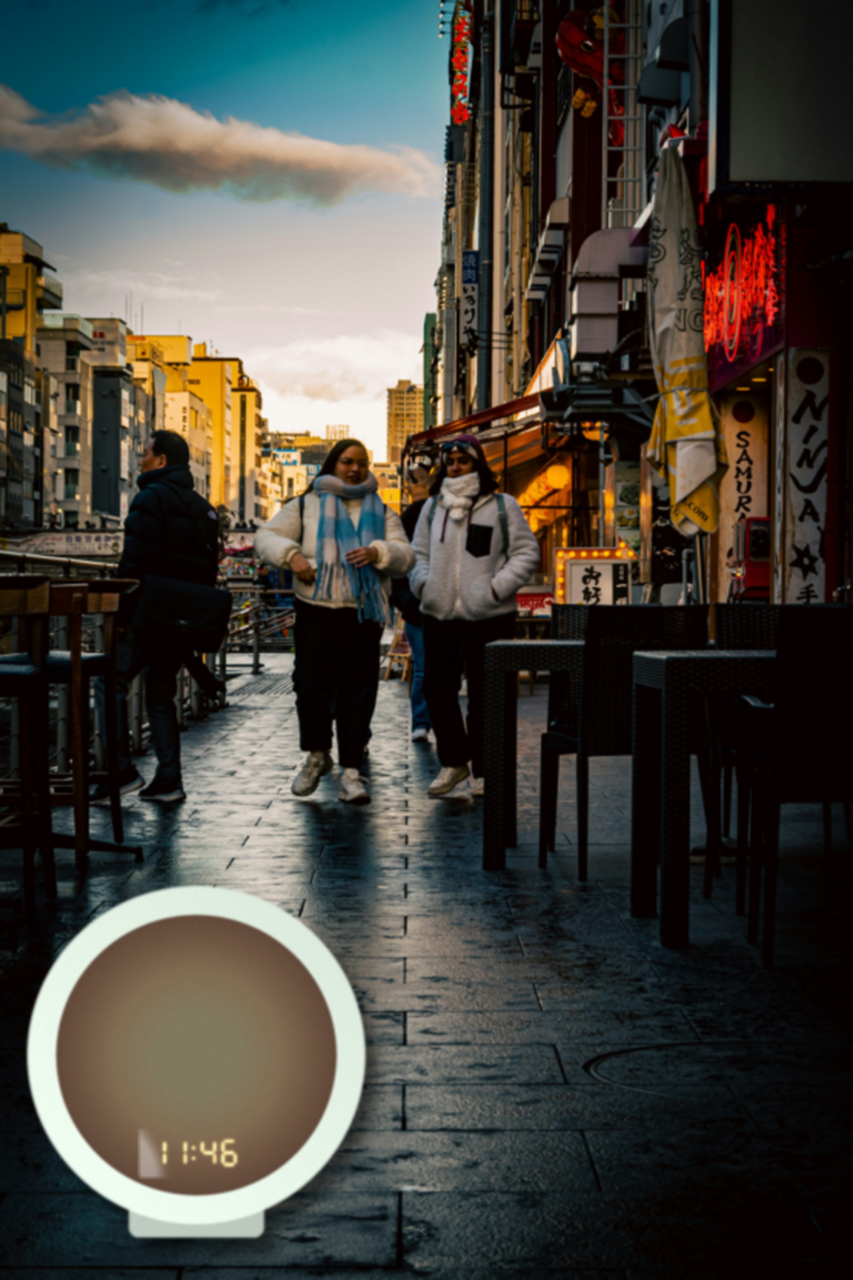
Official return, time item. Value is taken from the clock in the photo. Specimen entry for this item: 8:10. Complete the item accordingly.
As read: 11:46
